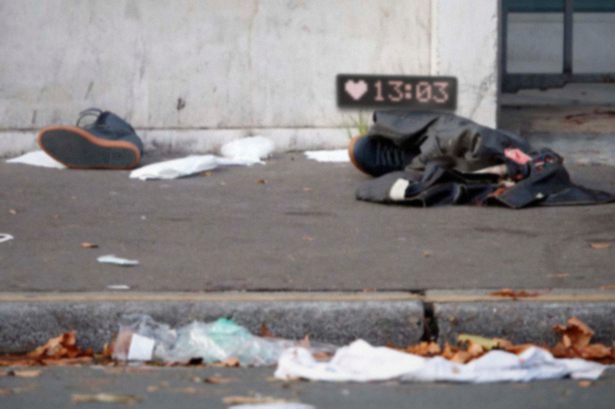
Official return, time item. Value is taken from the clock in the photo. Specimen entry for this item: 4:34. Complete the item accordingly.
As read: 13:03
